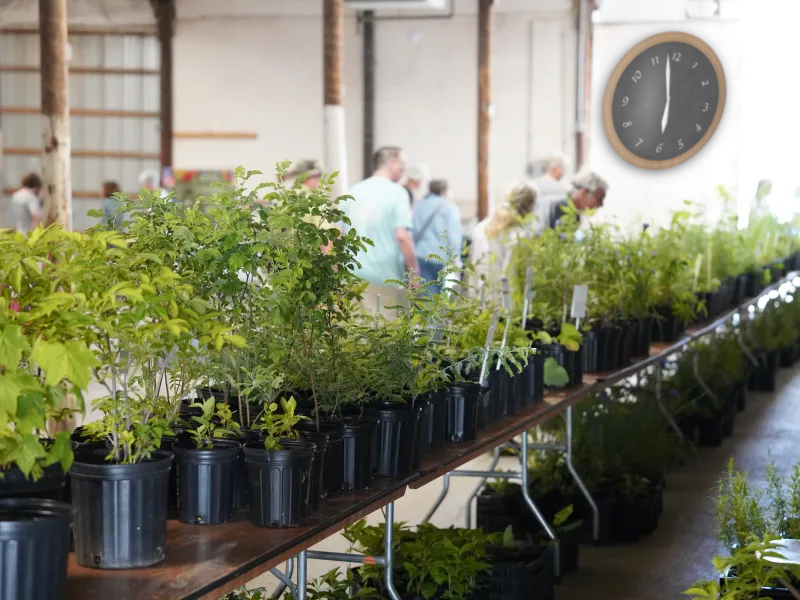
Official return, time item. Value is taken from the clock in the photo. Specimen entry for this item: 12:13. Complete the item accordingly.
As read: 5:58
